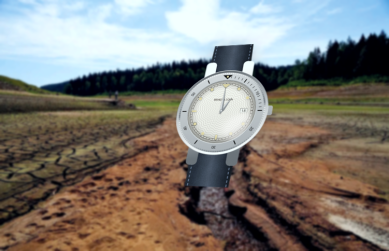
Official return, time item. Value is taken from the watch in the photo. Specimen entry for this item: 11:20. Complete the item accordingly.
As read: 1:00
